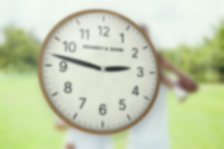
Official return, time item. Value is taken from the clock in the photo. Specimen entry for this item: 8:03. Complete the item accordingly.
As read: 2:47
